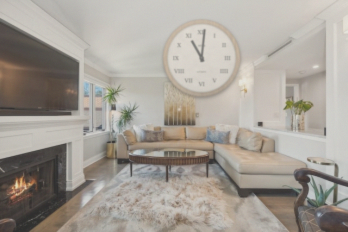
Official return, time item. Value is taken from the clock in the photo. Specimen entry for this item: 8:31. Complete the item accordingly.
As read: 11:01
